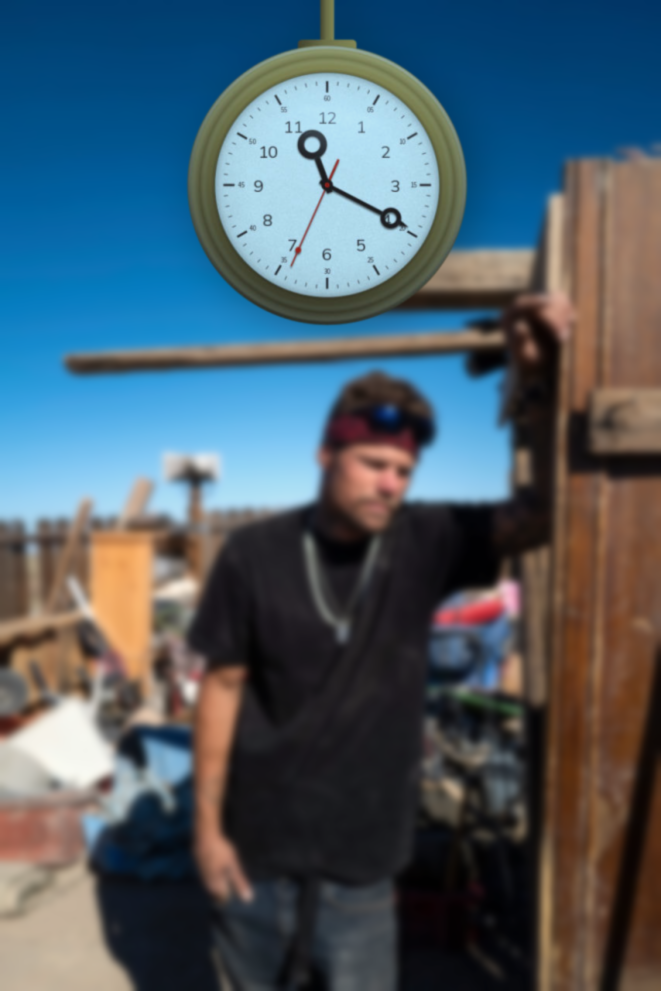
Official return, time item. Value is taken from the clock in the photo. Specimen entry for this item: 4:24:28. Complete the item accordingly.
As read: 11:19:34
